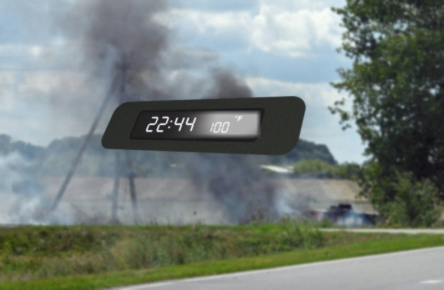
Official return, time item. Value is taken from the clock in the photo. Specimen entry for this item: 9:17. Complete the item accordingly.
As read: 22:44
